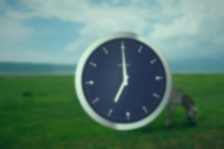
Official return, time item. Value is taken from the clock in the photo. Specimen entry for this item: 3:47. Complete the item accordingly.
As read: 7:00
